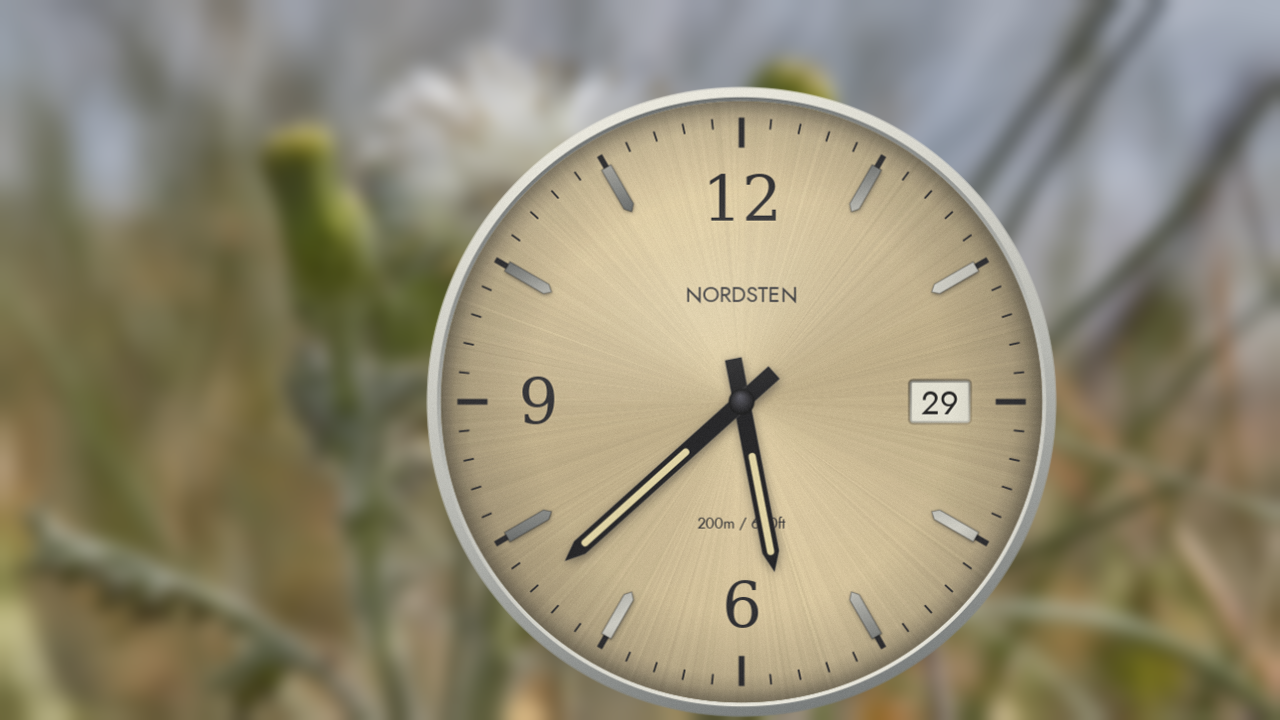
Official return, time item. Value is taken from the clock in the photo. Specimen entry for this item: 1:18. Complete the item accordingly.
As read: 5:38
